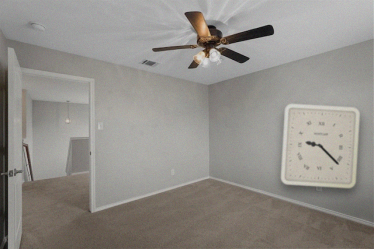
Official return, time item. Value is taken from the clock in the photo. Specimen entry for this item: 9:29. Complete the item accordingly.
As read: 9:22
